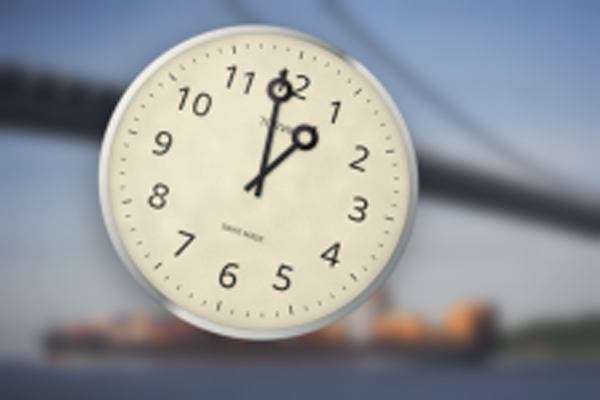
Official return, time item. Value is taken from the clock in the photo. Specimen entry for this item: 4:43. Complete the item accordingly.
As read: 12:59
